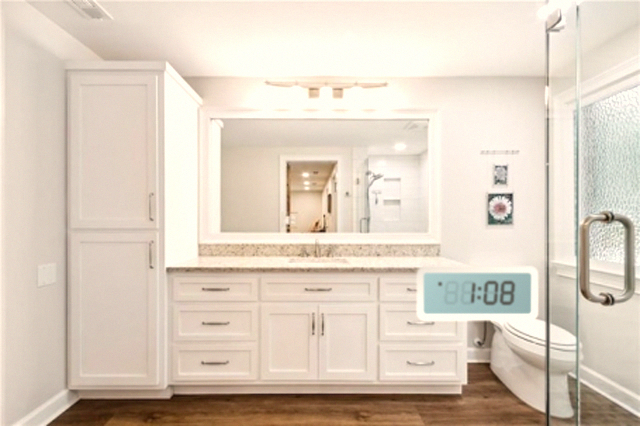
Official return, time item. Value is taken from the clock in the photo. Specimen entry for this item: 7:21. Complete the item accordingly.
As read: 1:08
